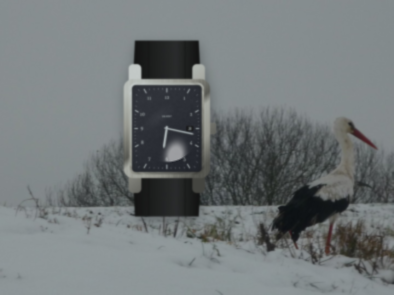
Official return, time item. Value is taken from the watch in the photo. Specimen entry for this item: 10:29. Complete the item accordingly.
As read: 6:17
